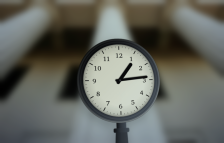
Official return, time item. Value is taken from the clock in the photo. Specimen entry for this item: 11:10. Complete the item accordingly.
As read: 1:14
